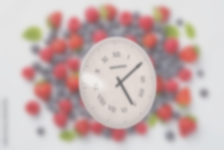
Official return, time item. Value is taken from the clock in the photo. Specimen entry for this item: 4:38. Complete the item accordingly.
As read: 5:10
